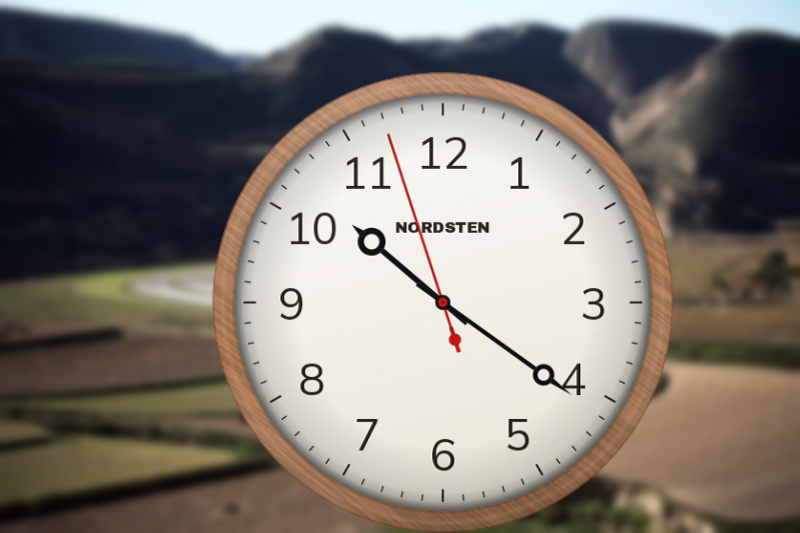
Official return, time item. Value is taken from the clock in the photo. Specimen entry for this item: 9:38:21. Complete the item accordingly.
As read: 10:20:57
